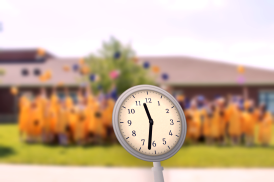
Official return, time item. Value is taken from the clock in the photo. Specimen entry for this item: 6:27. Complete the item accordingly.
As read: 11:32
